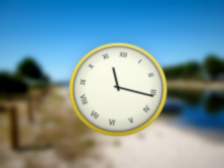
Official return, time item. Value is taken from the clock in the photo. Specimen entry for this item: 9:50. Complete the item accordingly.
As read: 11:16
